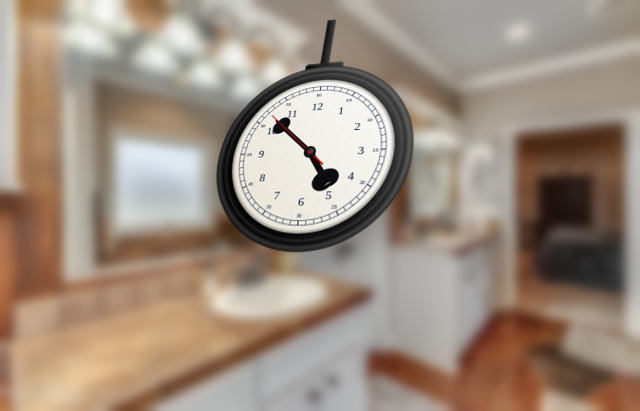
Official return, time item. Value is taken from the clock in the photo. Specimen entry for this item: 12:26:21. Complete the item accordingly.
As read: 4:51:52
